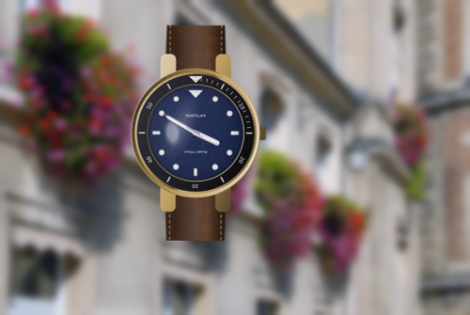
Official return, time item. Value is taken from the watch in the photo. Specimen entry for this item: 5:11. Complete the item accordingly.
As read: 3:50
